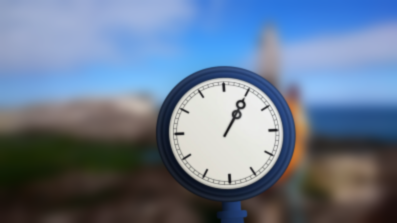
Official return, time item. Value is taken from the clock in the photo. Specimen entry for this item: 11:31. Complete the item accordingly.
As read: 1:05
